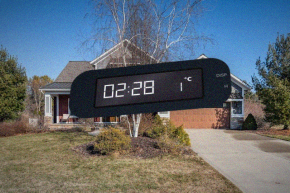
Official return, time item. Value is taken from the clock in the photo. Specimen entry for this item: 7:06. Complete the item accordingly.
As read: 2:28
